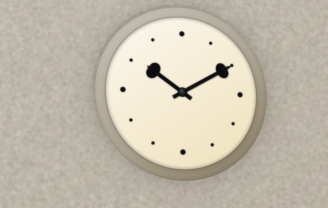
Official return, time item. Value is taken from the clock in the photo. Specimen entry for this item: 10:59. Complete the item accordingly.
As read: 10:10
